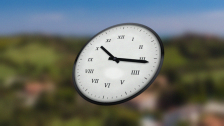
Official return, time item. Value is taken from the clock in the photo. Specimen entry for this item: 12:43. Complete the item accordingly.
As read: 10:16
